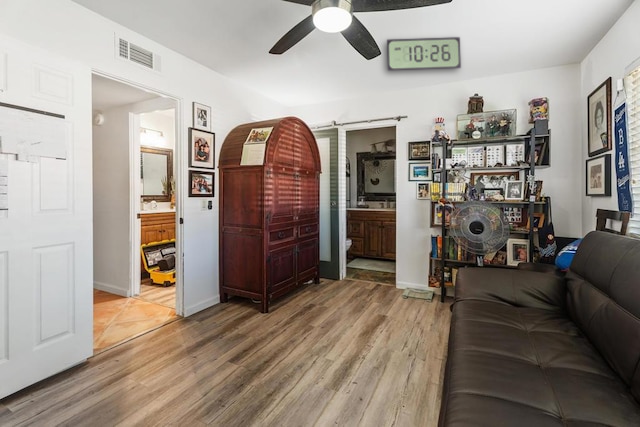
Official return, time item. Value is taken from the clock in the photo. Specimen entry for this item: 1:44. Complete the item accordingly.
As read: 10:26
